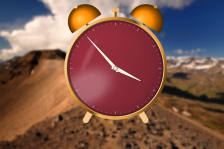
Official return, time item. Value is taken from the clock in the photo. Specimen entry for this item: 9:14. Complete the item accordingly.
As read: 3:53
